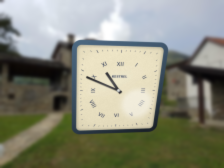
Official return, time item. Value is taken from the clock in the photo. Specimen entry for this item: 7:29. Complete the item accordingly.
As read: 10:49
